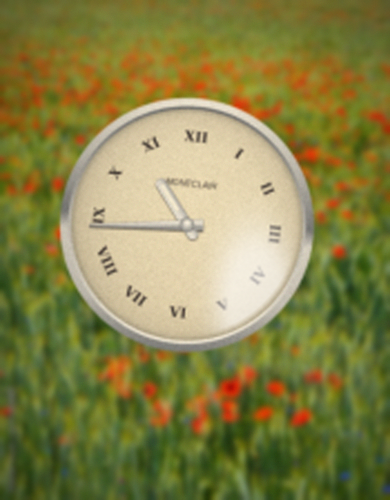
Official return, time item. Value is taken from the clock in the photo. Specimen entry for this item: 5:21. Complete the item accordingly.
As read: 10:44
